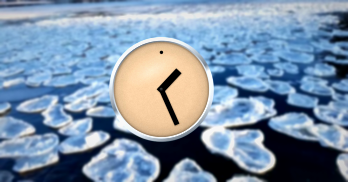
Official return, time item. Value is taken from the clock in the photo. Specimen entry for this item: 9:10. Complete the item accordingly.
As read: 1:26
